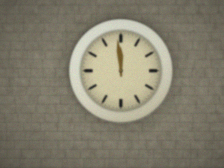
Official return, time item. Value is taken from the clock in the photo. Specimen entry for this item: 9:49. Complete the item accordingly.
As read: 11:59
